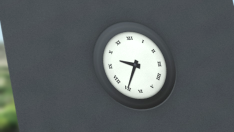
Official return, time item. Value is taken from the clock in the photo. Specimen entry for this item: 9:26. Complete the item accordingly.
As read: 9:35
